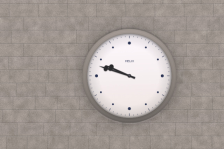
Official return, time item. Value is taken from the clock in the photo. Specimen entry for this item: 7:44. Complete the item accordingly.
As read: 9:48
